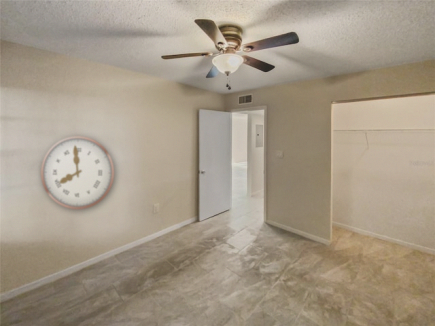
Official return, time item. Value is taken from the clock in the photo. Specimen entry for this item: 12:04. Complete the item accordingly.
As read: 7:59
